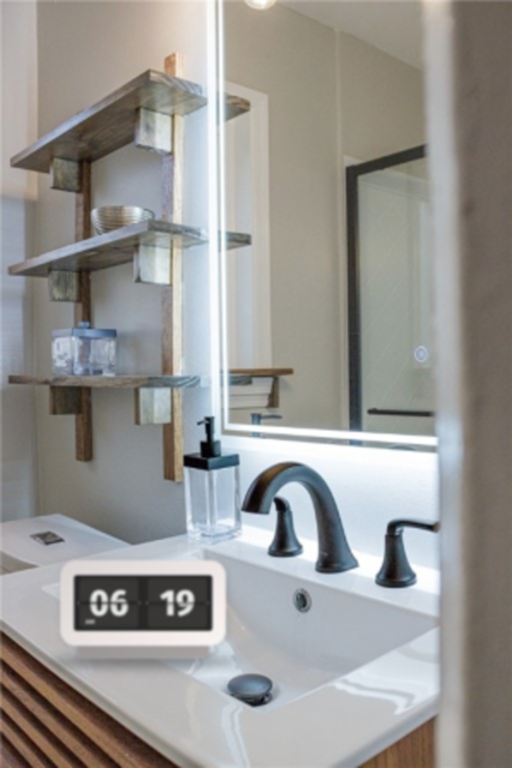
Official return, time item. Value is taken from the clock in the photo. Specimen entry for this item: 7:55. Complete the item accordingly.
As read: 6:19
